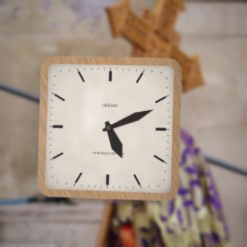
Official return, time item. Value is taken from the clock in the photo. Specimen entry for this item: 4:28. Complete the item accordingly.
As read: 5:11
